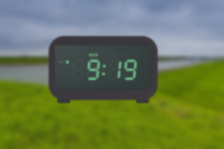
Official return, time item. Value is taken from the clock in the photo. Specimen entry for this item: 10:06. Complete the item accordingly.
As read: 9:19
